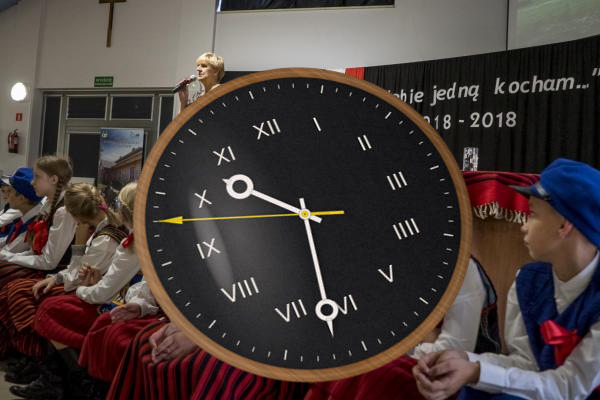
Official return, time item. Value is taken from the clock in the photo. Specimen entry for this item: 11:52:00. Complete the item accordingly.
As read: 10:31:48
